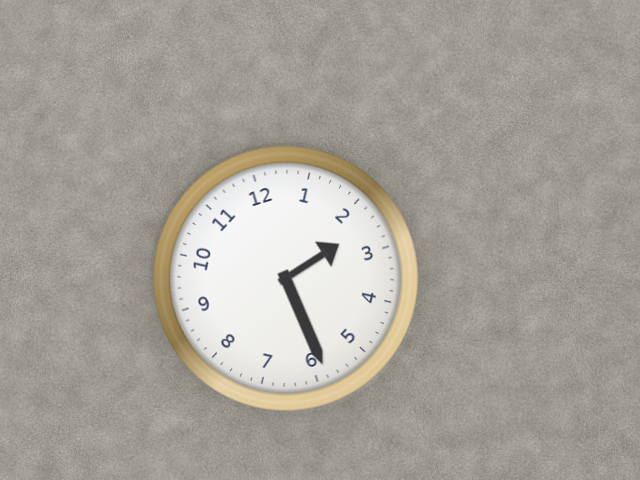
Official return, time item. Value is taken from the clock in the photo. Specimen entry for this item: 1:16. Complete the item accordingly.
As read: 2:29
